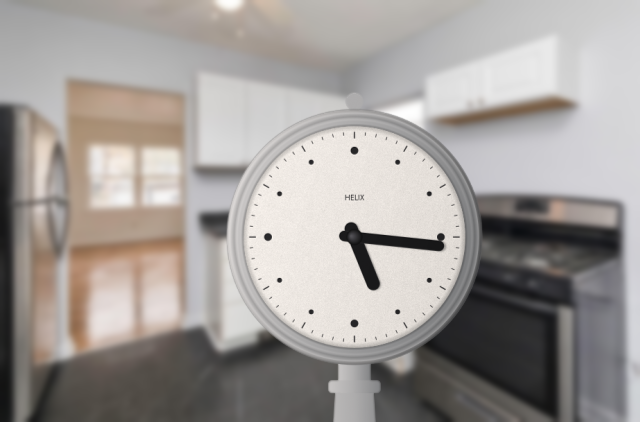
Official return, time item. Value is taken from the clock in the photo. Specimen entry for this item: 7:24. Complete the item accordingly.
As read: 5:16
